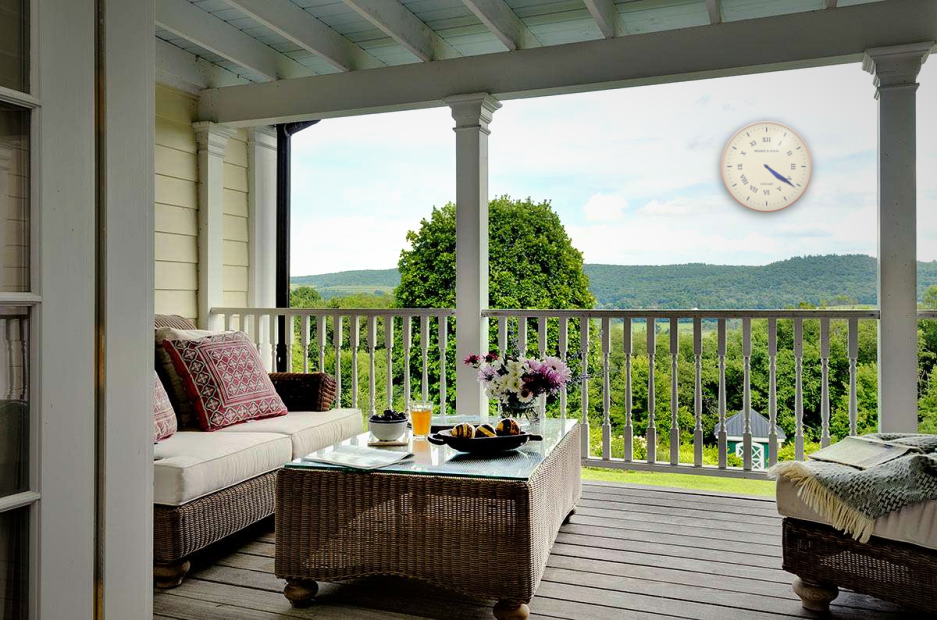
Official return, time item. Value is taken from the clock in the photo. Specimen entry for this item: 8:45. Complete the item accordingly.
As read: 4:21
